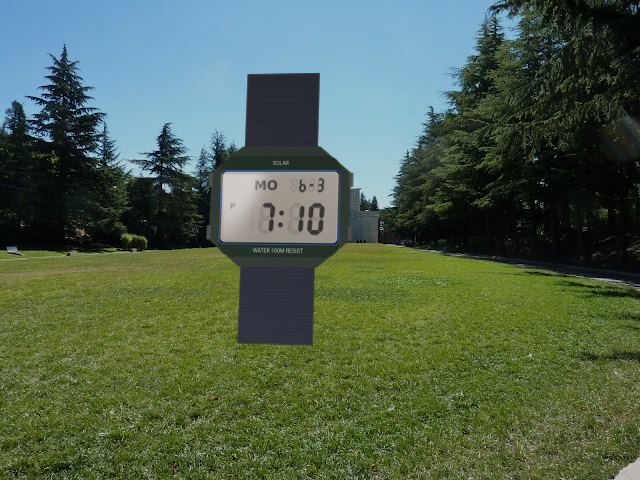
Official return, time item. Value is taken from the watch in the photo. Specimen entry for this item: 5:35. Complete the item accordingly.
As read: 7:10
